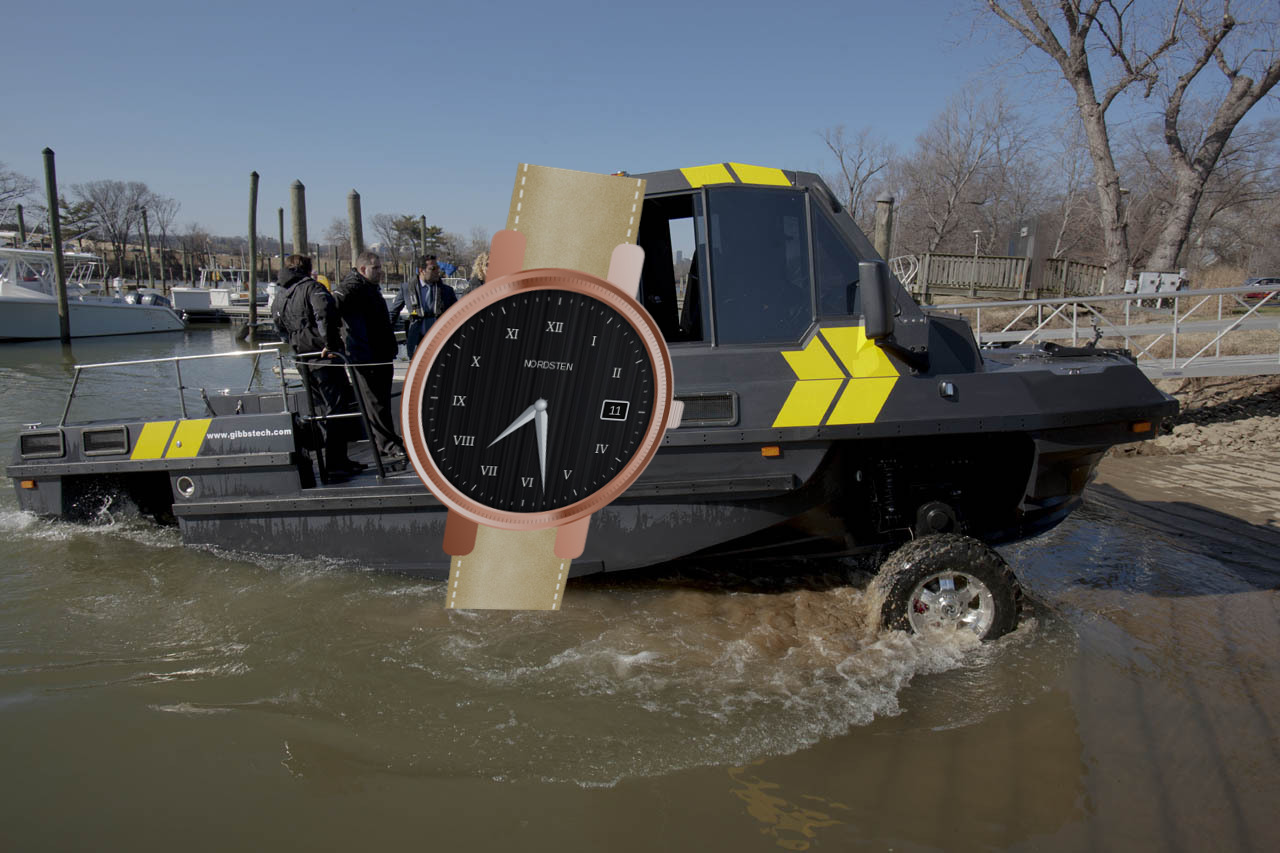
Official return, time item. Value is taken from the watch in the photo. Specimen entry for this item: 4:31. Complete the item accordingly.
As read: 7:28
